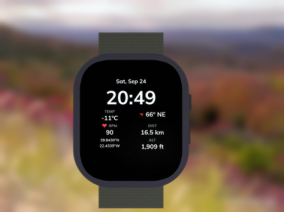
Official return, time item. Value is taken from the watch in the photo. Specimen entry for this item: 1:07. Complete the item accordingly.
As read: 20:49
